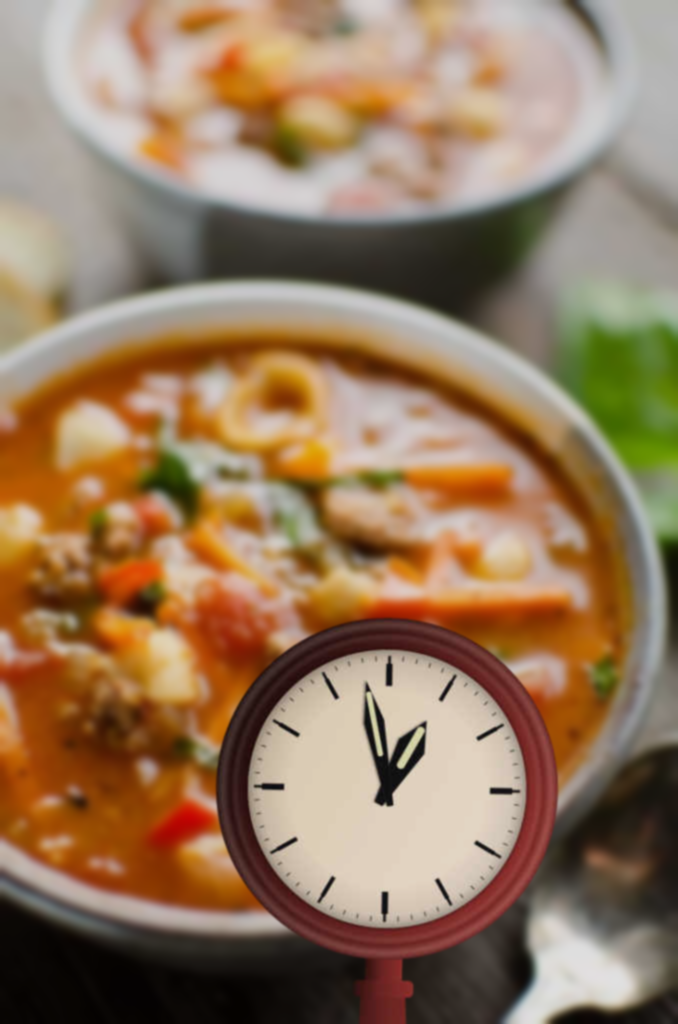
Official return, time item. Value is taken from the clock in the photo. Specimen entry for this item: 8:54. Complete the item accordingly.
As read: 12:58
